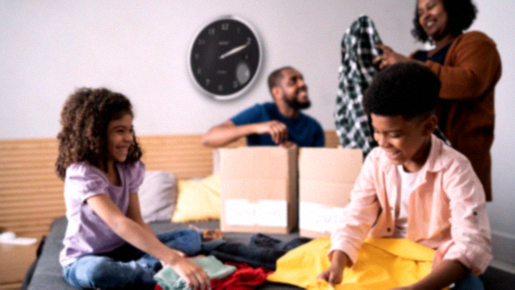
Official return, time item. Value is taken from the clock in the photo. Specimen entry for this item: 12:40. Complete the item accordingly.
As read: 2:11
